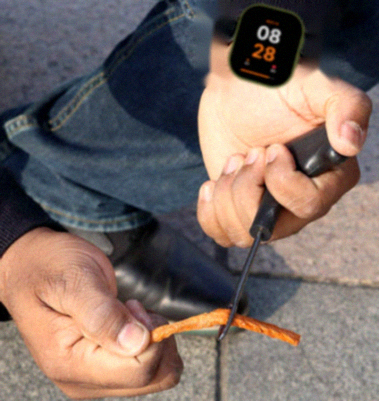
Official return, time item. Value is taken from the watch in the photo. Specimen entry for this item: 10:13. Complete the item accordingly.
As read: 8:28
